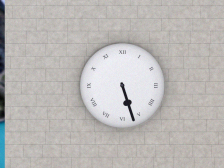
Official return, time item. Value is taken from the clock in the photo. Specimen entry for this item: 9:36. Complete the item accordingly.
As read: 5:27
